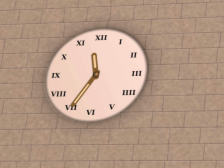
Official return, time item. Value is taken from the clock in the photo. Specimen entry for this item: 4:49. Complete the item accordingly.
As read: 11:35
